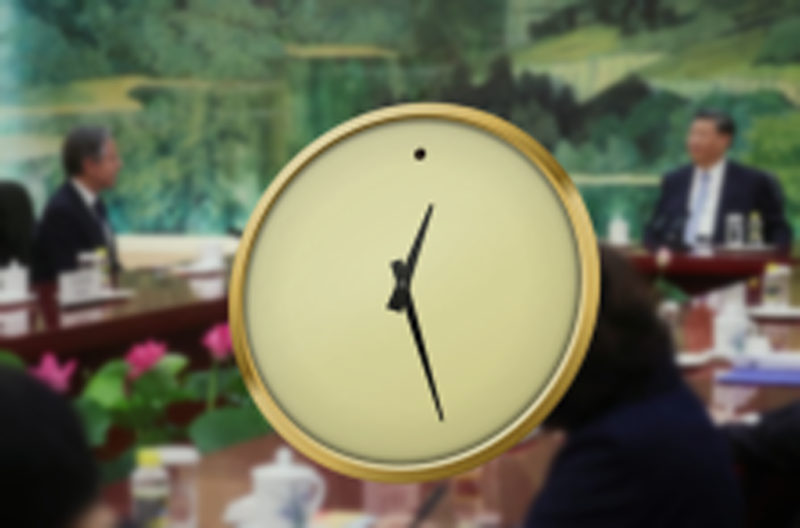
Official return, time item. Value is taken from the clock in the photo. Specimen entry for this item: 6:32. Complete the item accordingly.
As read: 12:26
